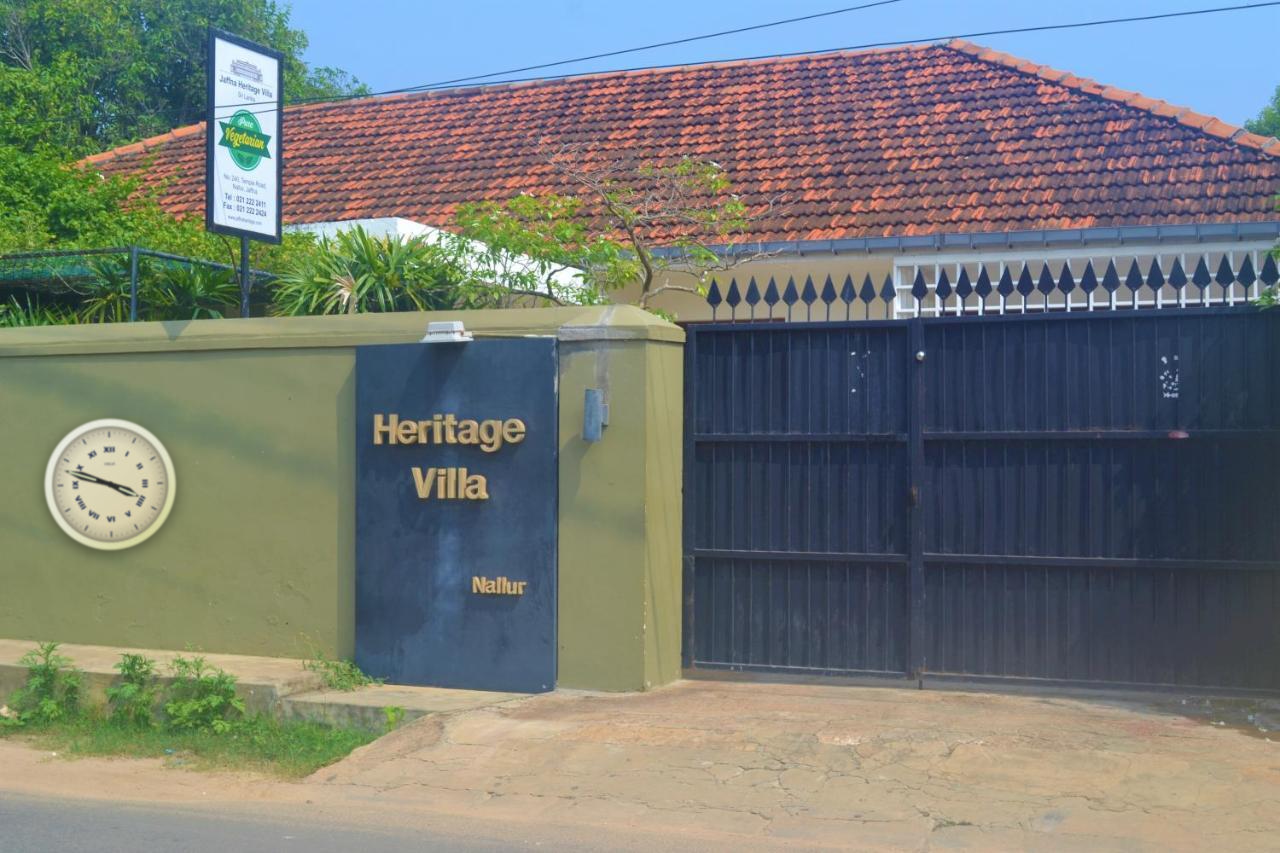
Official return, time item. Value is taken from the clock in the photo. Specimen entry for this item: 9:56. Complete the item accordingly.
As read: 3:48
